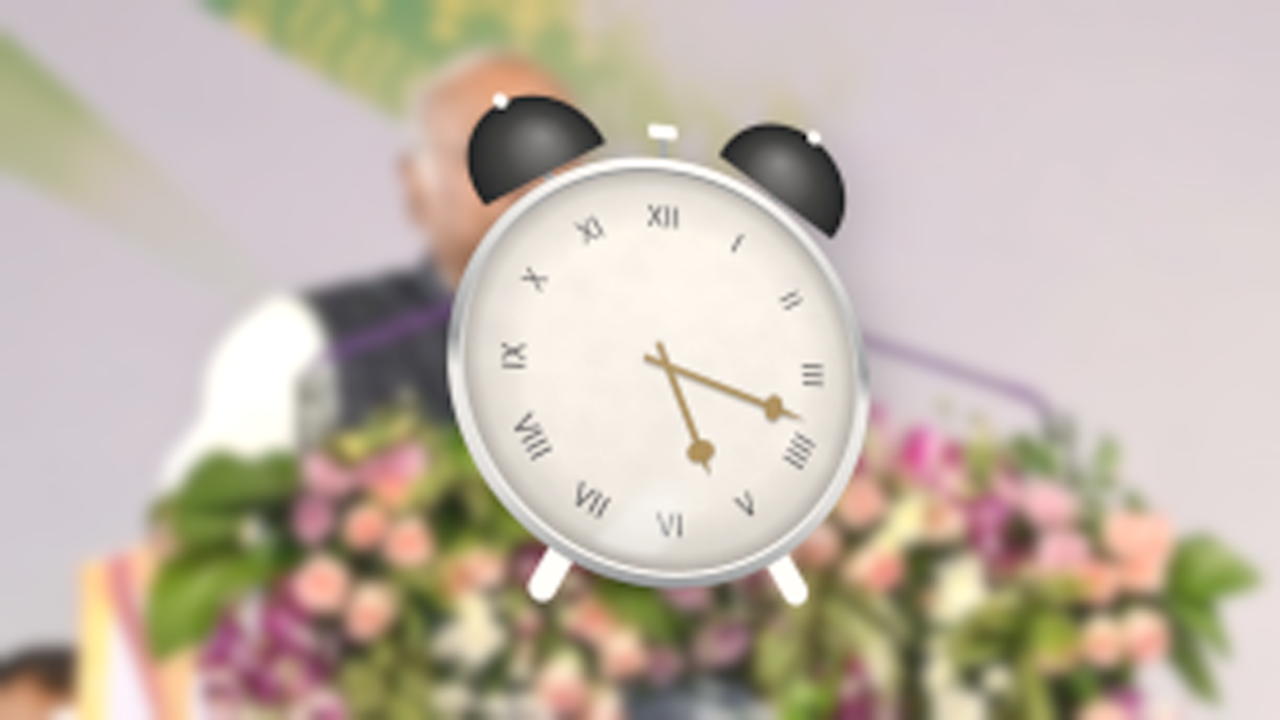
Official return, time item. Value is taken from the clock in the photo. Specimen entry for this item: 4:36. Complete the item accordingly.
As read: 5:18
